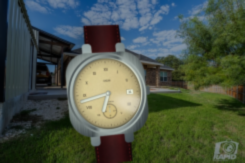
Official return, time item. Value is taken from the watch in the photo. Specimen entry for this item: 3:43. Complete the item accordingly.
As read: 6:43
